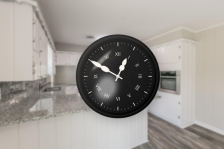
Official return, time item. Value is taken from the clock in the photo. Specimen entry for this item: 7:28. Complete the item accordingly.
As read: 12:50
